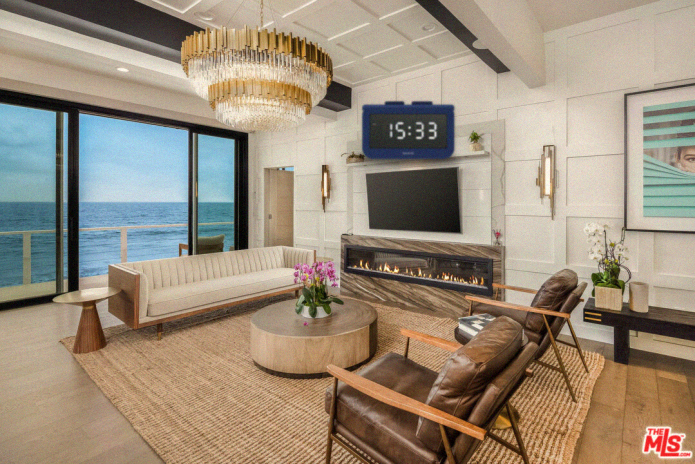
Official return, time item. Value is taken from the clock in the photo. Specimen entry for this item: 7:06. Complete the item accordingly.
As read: 15:33
